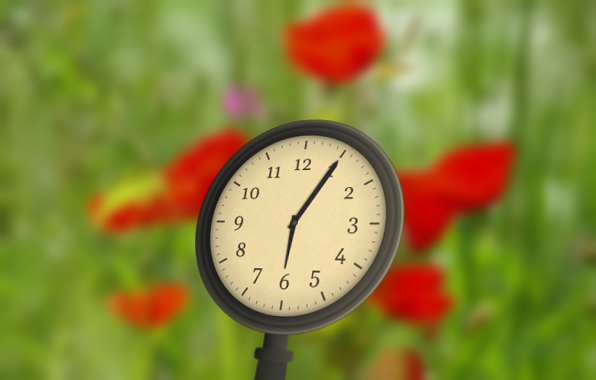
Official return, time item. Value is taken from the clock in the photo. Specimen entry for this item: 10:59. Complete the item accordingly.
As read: 6:05
